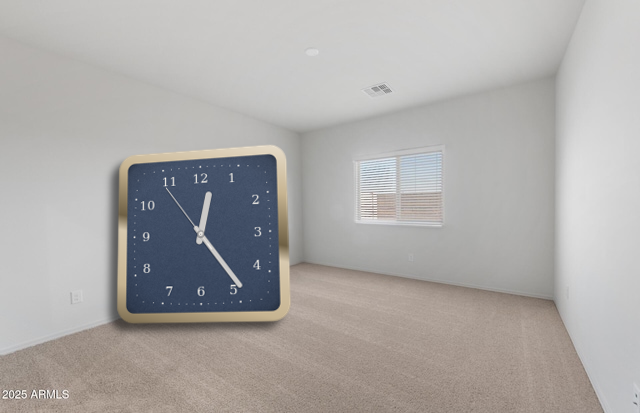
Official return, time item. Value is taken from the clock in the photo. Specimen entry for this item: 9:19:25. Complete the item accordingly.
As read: 12:23:54
